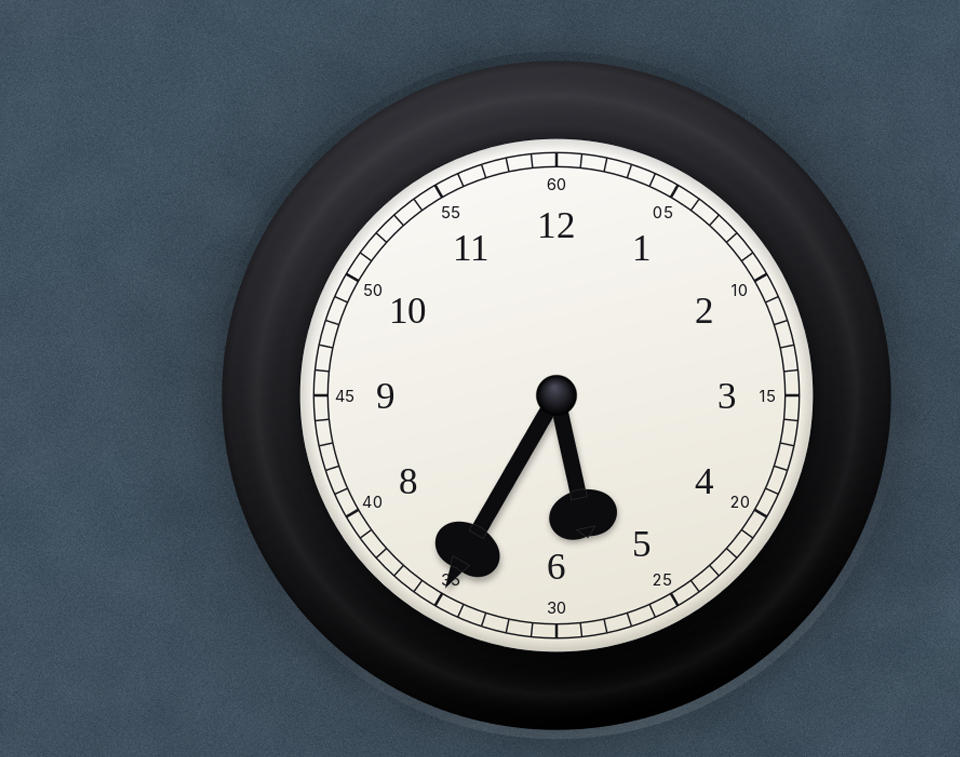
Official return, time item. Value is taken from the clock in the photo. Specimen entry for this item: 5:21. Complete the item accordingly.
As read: 5:35
